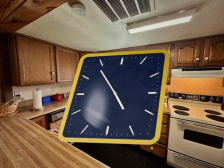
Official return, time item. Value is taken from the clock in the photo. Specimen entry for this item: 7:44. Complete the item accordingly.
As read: 4:54
